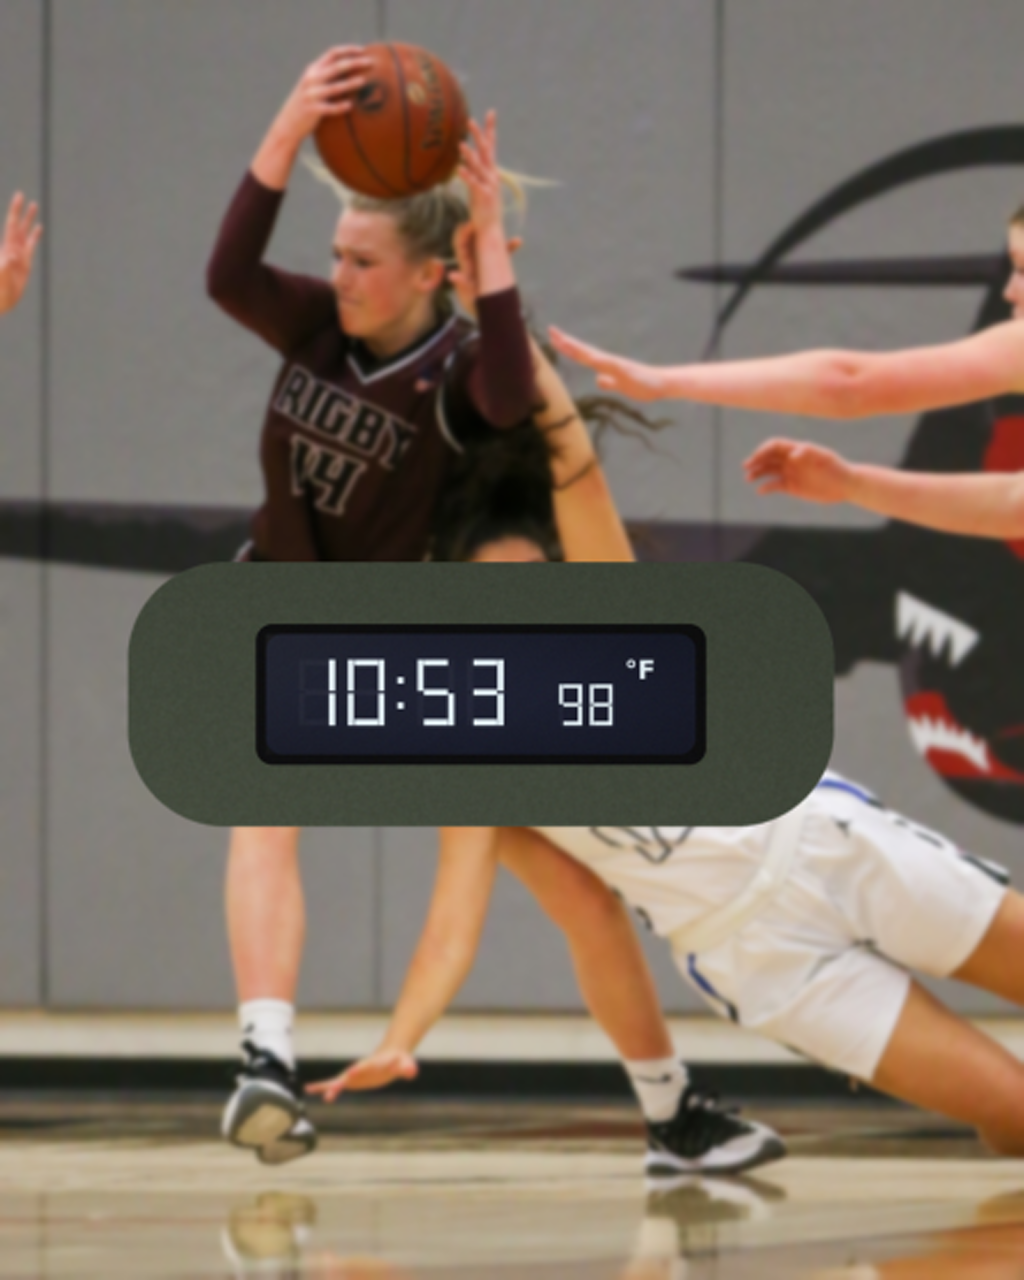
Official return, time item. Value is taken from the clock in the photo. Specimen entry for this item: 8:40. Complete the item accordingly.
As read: 10:53
